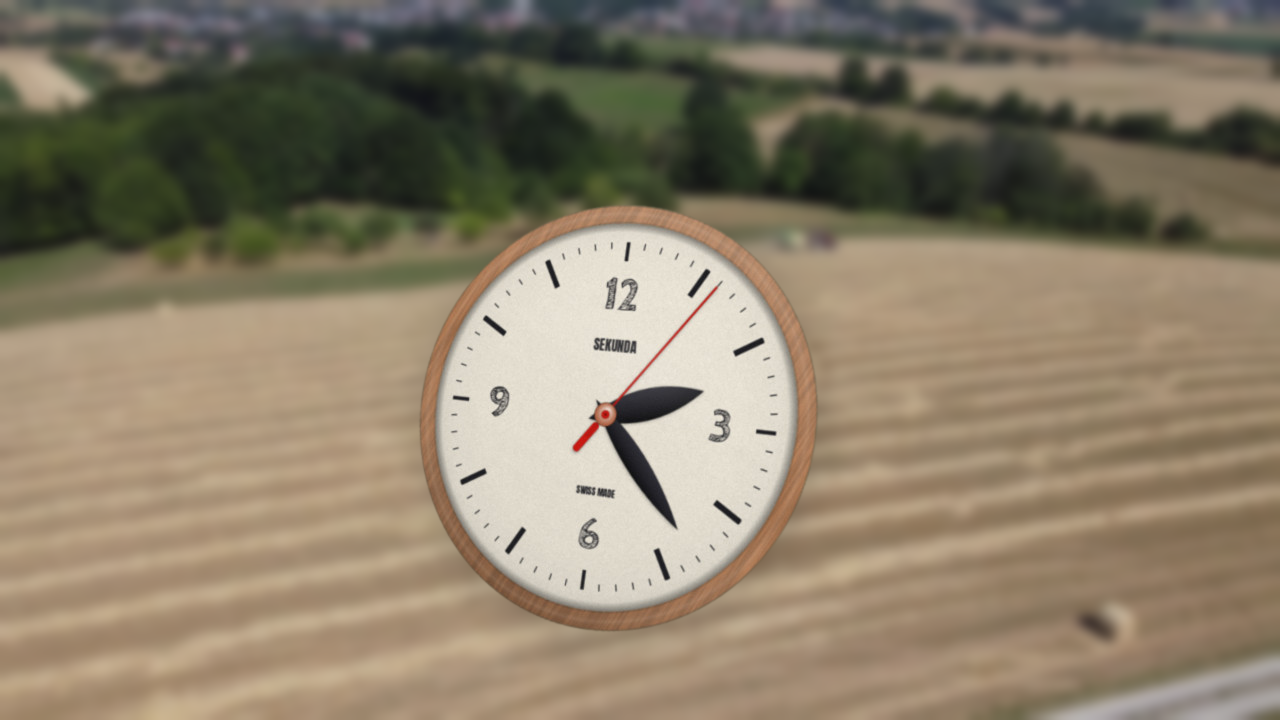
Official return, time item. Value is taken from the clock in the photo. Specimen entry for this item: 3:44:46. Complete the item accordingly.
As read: 2:23:06
